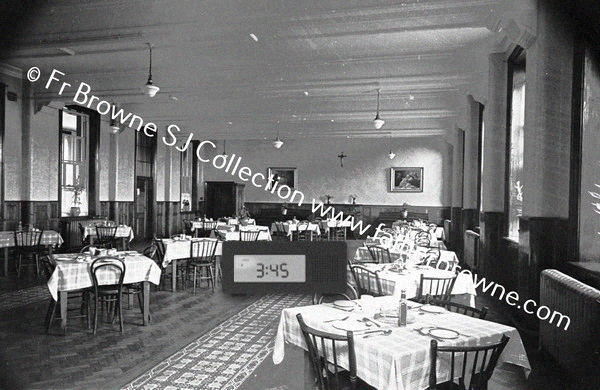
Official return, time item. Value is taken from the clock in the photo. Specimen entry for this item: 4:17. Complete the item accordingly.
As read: 3:45
